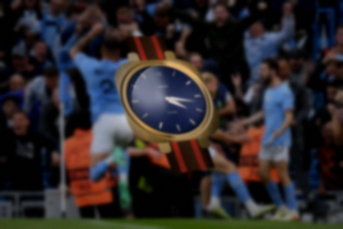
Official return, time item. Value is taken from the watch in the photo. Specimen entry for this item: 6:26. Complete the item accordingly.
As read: 4:17
